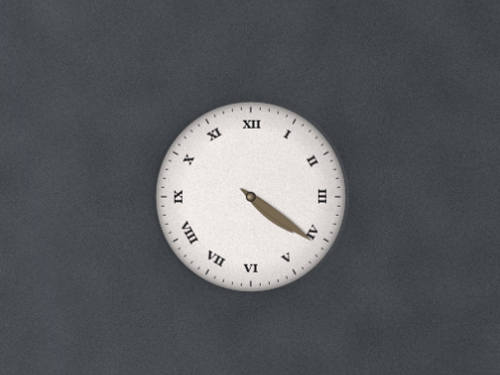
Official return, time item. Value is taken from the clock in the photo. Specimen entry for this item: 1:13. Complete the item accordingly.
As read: 4:21
